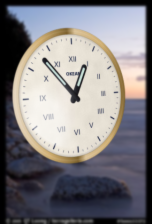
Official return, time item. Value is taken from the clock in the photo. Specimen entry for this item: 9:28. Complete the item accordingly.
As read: 12:53
